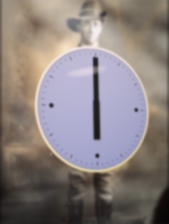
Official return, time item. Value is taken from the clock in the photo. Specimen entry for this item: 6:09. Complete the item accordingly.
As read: 6:00
